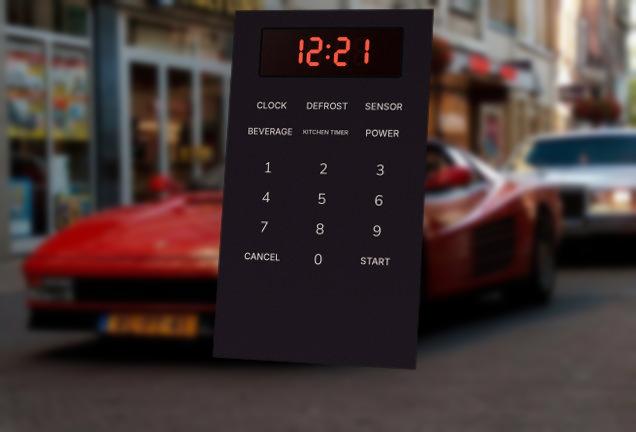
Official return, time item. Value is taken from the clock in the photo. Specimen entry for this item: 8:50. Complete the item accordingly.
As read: 12:21
